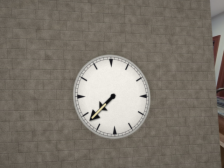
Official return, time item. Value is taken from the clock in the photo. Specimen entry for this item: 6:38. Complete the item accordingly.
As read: 7:38
